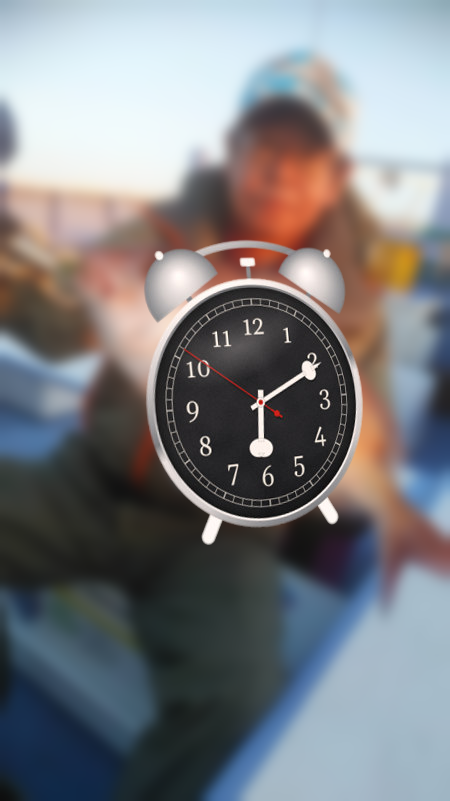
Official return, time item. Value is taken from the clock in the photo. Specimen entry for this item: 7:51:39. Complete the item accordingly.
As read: 6:10:51
